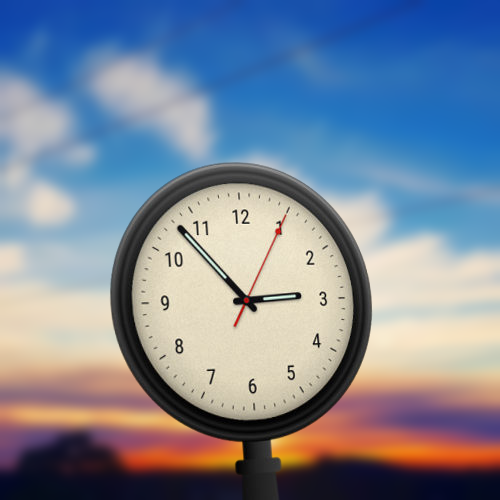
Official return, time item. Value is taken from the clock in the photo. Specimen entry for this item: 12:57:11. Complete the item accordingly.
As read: 2:53:05
